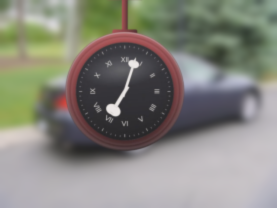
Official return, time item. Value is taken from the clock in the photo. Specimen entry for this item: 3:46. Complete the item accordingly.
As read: 7:03
